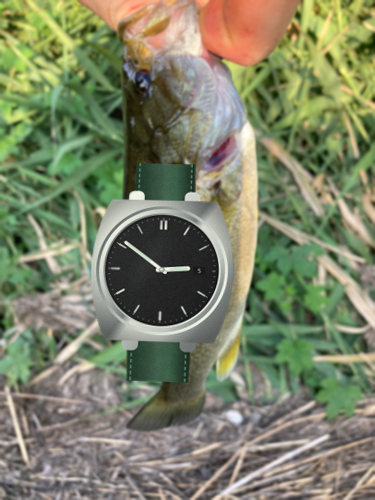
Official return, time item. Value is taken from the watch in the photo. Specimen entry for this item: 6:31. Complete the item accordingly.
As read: 2:51
